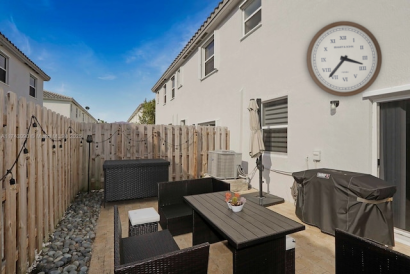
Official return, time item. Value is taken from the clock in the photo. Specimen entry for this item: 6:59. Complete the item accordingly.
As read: 3:37
